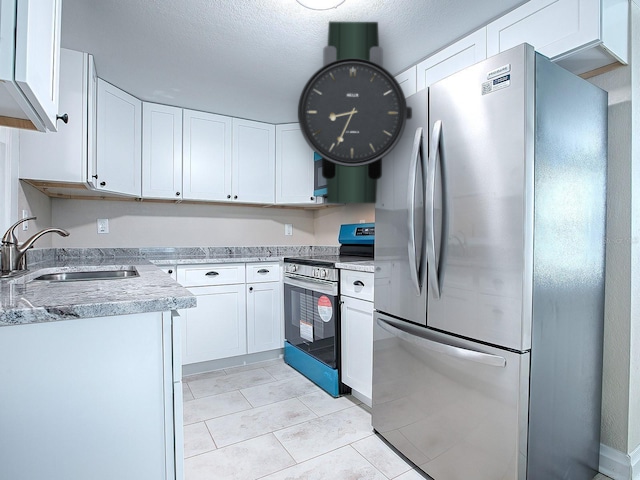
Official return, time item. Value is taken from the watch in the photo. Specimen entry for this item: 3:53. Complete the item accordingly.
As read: 8:34
